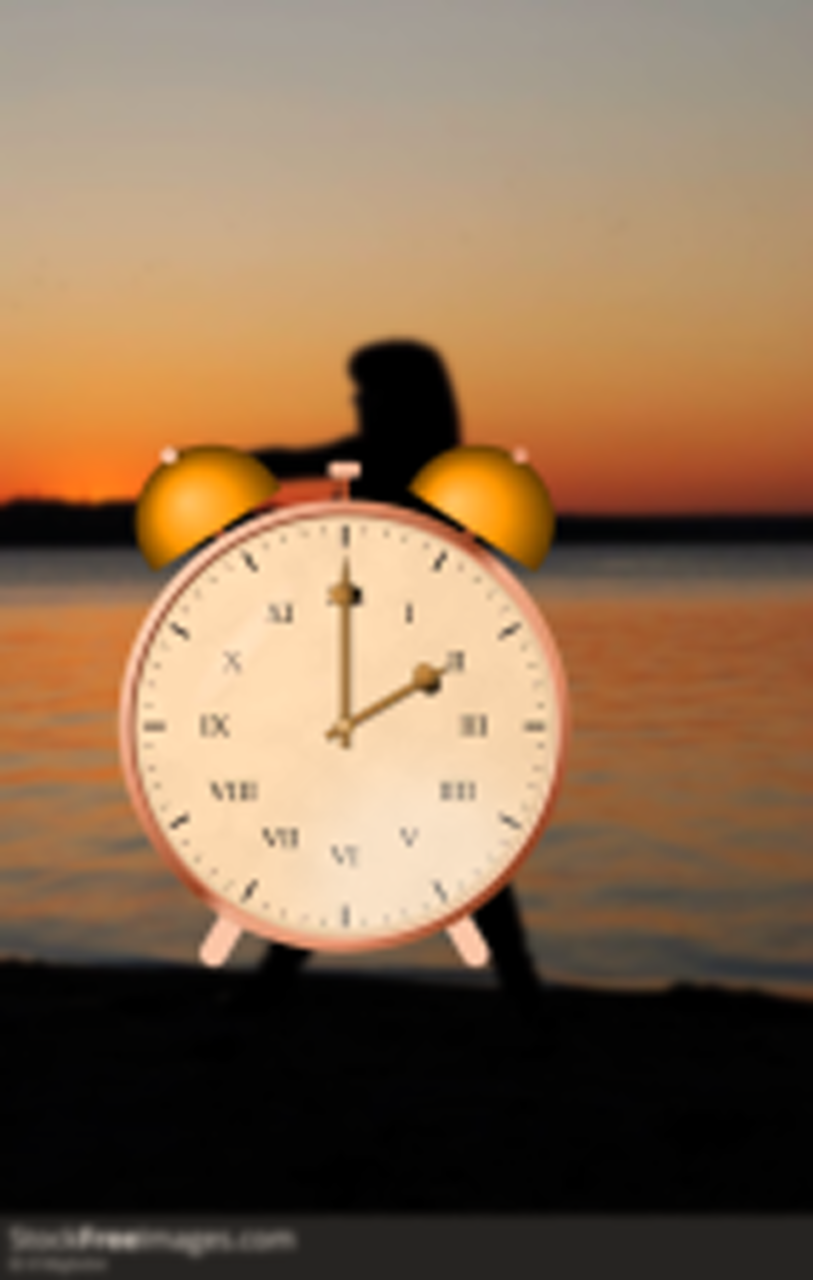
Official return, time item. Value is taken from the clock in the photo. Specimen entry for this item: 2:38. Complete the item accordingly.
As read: 2:00
